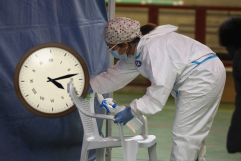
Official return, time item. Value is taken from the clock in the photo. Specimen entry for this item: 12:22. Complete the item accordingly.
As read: 4:13
